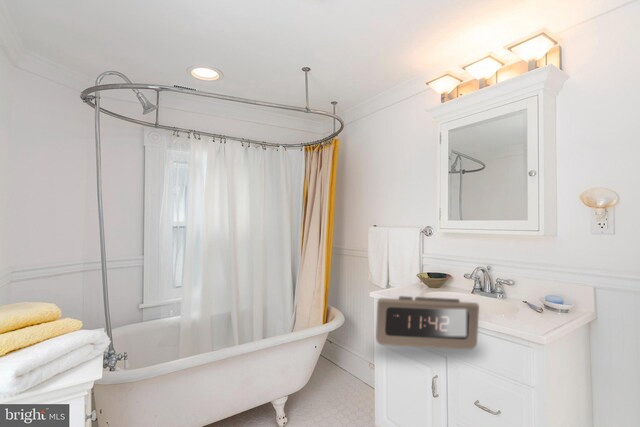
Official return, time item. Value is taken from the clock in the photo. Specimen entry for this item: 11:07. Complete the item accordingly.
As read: 11:42
